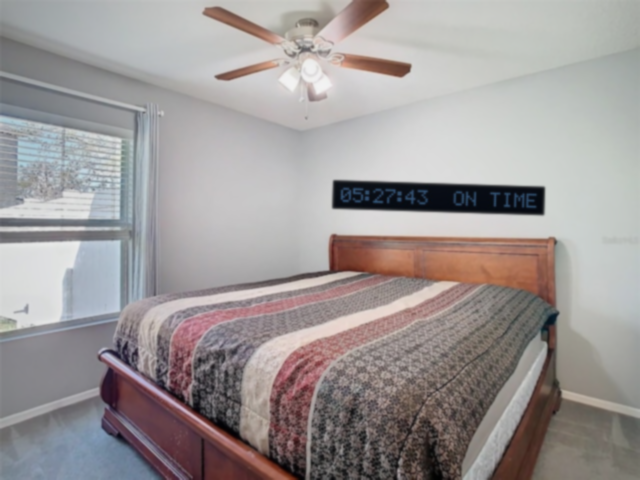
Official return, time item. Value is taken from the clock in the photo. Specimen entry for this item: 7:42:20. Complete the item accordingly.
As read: 5:27:43
